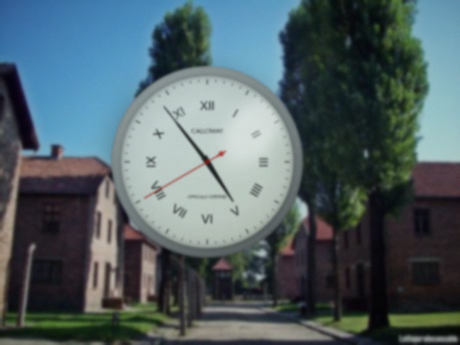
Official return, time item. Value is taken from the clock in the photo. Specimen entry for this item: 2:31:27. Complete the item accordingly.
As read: 4:53:40
